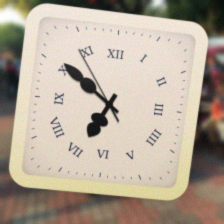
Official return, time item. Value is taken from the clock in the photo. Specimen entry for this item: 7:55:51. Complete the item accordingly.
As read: 6:50:54
